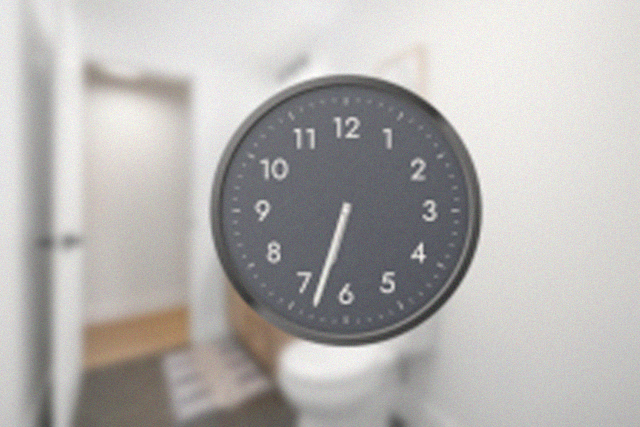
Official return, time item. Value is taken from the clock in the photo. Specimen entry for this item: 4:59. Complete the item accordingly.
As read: 6:33
